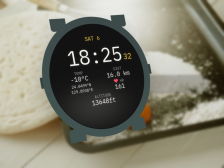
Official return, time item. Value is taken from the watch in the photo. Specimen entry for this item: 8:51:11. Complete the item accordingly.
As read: 18:25:32
